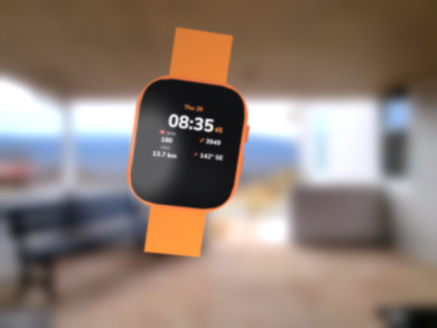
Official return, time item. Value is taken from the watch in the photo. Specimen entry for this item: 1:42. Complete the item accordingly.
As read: 8:35
